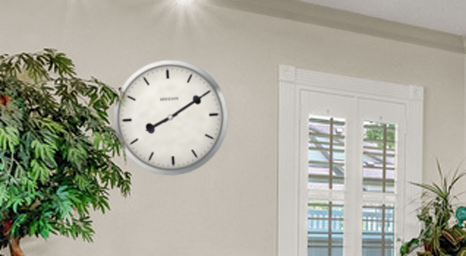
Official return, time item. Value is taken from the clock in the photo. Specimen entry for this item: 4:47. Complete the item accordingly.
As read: 8:10
